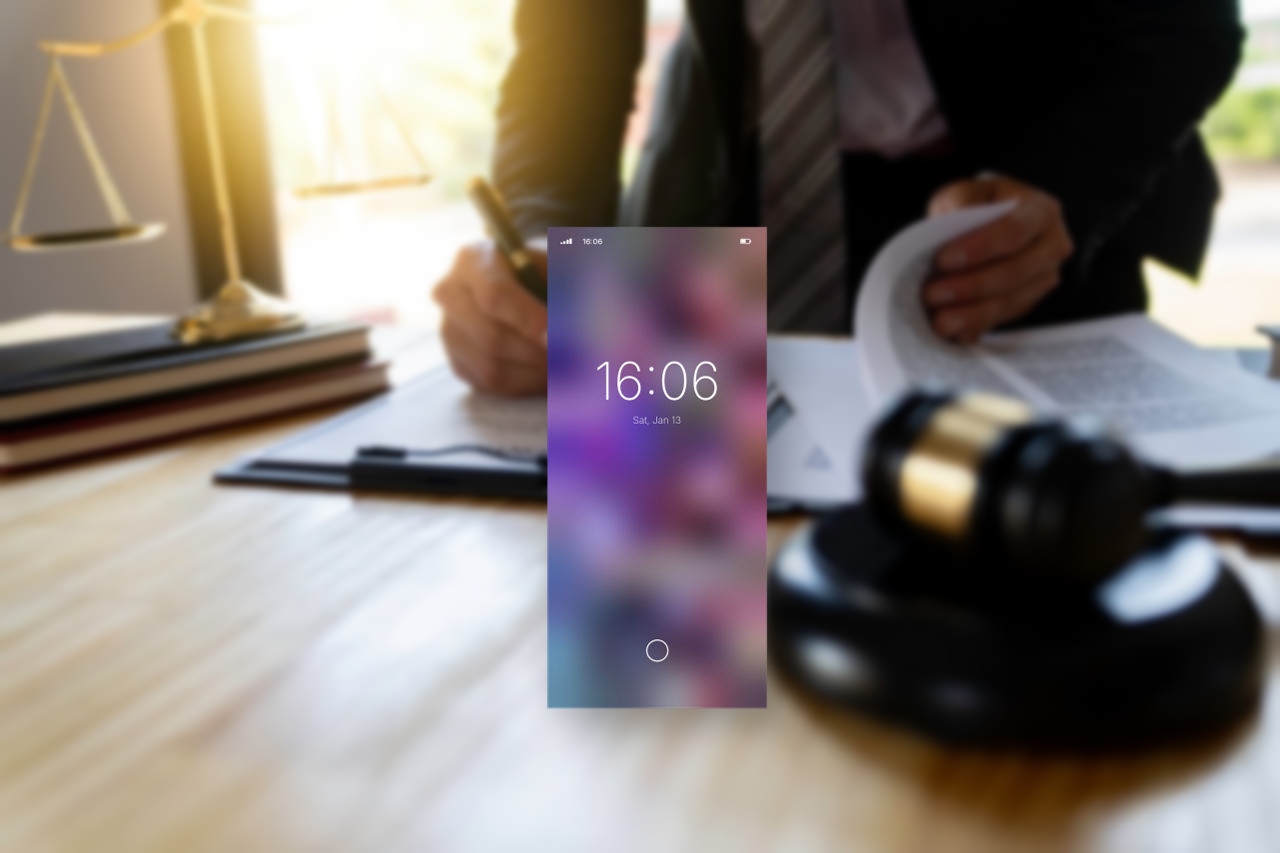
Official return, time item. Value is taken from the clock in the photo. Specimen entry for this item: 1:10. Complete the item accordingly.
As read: 16:06
